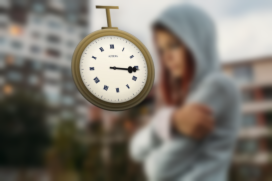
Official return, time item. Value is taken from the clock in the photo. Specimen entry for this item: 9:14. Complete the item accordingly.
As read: 3:16
